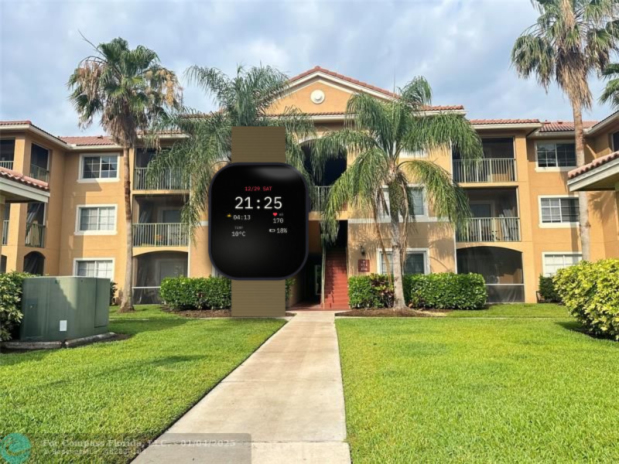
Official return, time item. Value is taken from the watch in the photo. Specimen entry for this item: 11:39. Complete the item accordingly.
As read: 21:25
